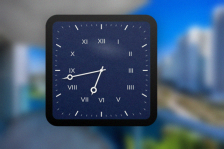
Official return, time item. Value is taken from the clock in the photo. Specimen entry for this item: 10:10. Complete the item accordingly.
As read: 6:43
